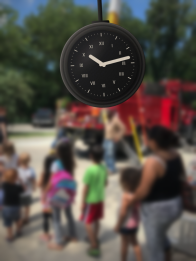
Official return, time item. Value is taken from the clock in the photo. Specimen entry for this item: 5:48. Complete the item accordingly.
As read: 10:13
